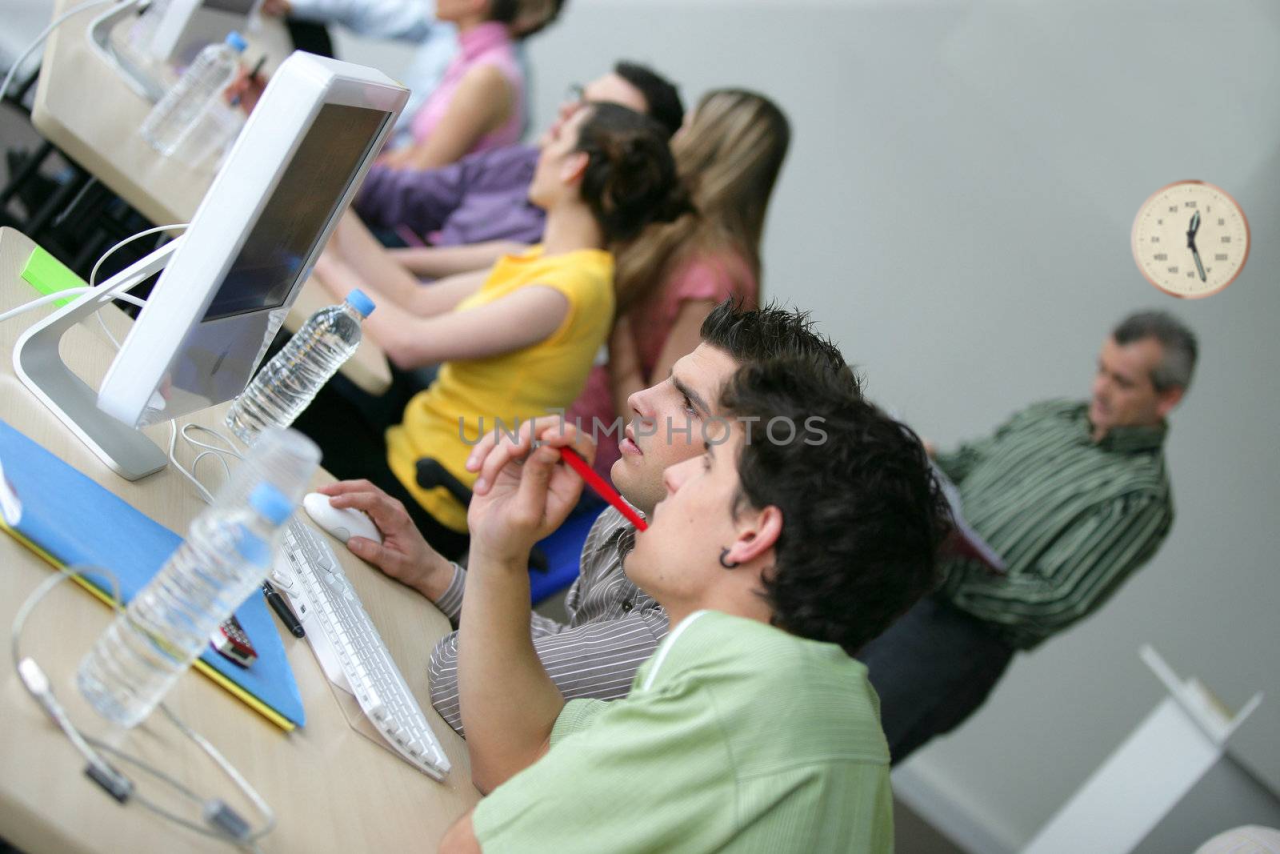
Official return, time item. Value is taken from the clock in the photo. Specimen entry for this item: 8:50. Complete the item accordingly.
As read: 12:27
